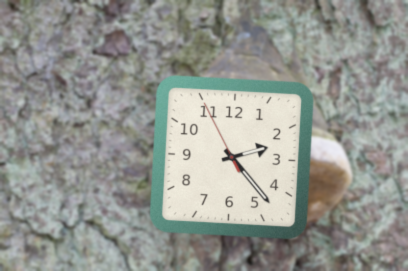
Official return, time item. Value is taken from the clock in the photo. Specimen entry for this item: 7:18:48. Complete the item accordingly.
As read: 2:22:55
